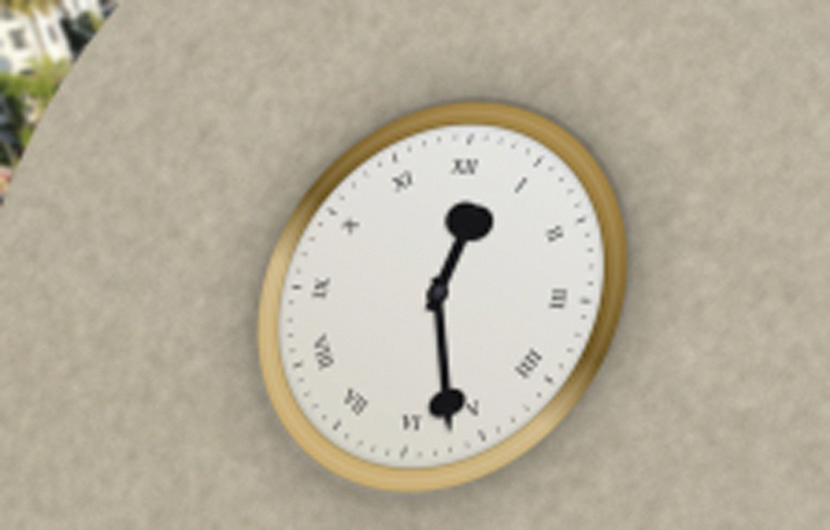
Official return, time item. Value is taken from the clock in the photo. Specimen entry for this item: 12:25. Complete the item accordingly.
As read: 12:27
